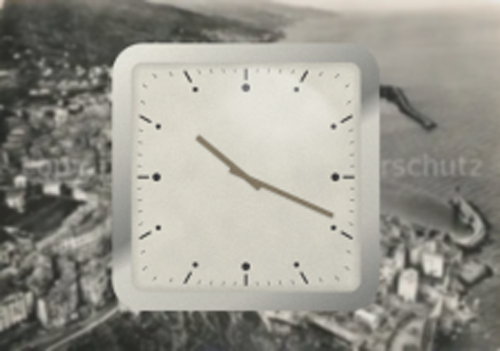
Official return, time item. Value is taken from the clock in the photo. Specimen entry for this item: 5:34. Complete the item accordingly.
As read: 10:19
